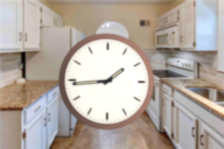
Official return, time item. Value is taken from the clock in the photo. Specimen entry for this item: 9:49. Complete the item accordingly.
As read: 1:44
